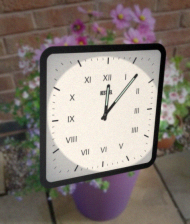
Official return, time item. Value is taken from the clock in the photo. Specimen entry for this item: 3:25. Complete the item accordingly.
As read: 12:07
